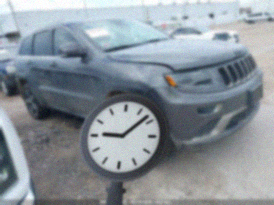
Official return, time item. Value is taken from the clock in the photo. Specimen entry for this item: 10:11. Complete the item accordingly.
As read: 9:08
